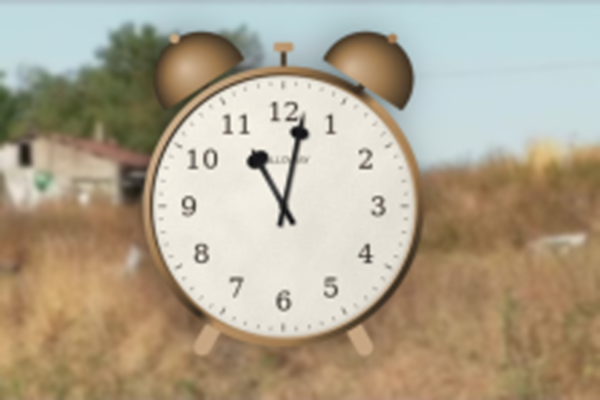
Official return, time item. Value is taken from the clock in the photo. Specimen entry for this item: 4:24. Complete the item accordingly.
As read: 11:02
